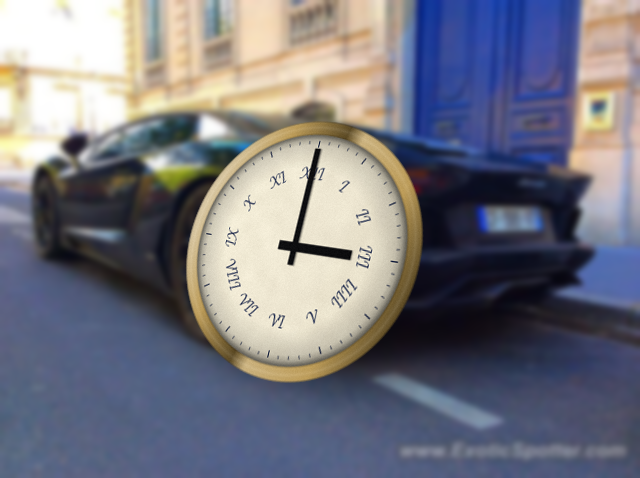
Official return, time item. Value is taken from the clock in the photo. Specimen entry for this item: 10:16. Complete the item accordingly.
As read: 3:00
